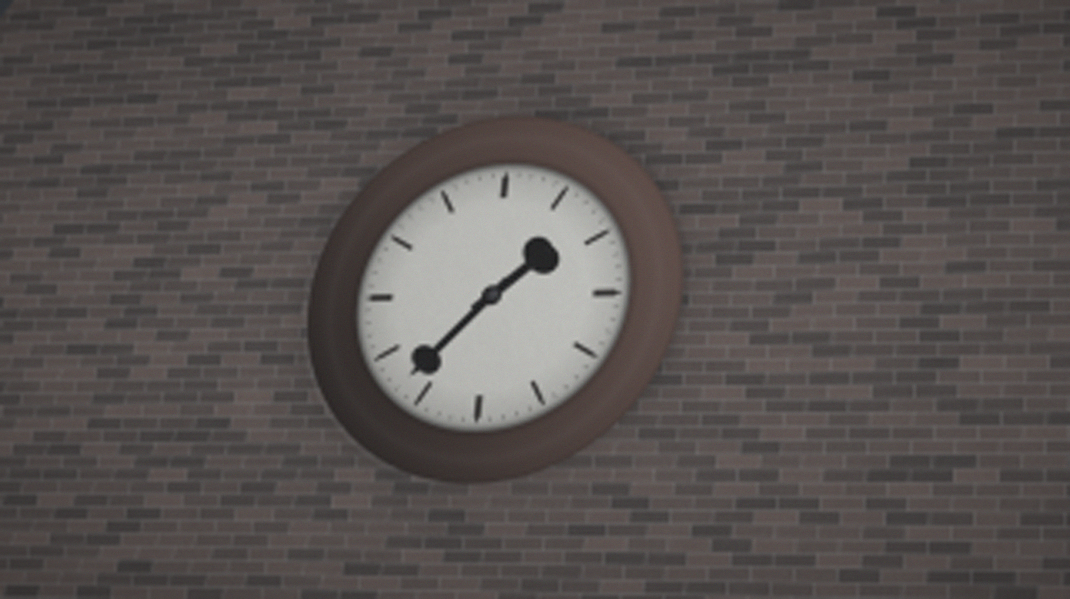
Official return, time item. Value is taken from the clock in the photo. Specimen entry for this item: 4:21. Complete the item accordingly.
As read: 1:37
